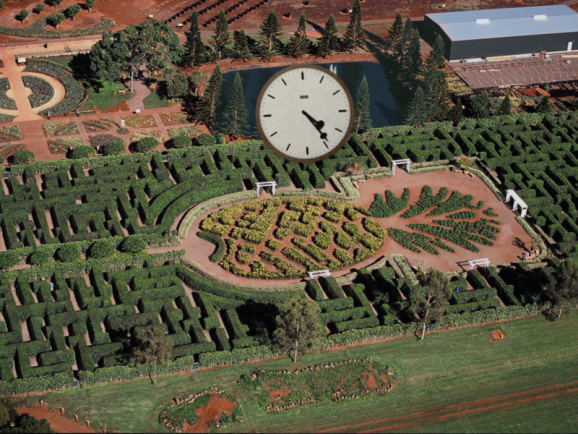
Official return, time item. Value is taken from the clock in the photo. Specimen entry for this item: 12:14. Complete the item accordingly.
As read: 4:24
